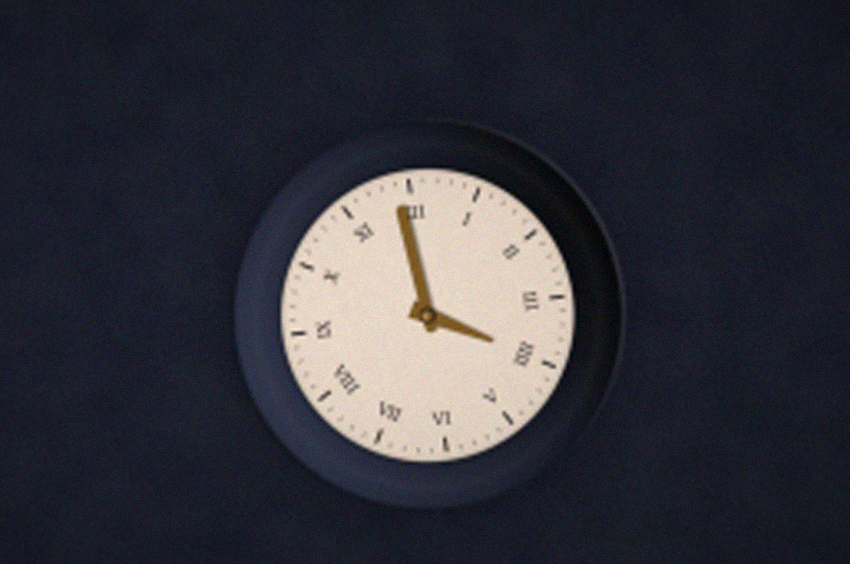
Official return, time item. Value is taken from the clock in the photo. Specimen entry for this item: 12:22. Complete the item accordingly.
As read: 3:59
